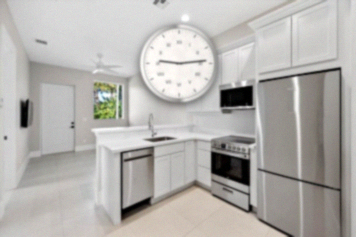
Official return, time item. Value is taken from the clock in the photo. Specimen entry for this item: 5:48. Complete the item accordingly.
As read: 9:14
